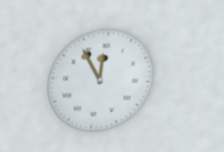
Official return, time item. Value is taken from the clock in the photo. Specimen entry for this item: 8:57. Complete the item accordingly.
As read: 11:54
